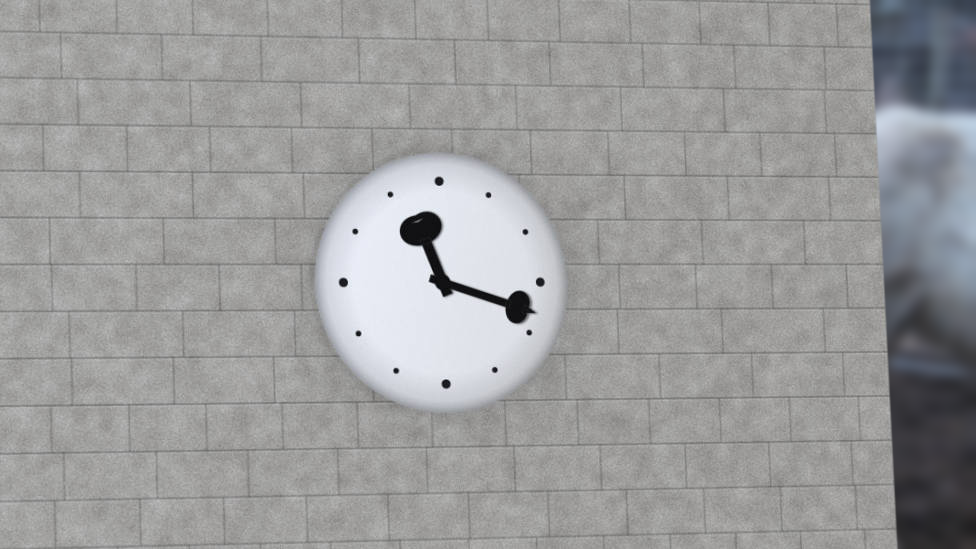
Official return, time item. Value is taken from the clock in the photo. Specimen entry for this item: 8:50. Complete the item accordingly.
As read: 11:18
